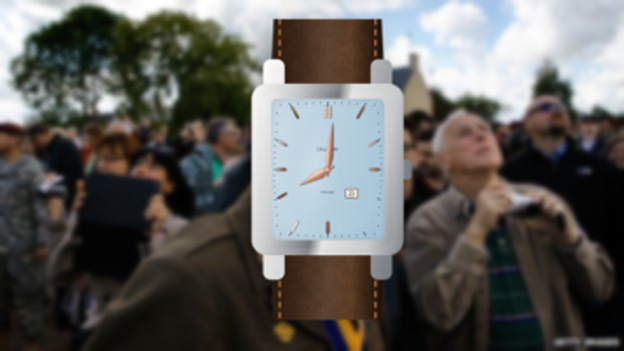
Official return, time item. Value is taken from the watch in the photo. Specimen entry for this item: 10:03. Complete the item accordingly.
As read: 8:01
